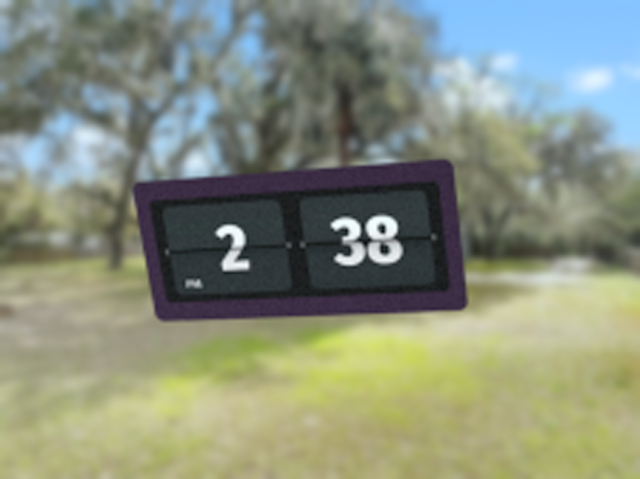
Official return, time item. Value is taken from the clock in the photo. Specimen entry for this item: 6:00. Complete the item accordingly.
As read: 2:38
